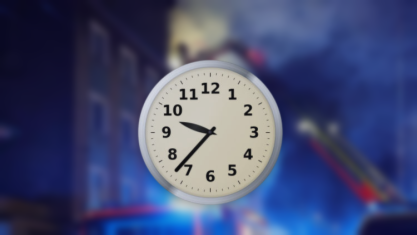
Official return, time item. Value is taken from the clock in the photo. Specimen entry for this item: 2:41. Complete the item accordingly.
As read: 9:37
